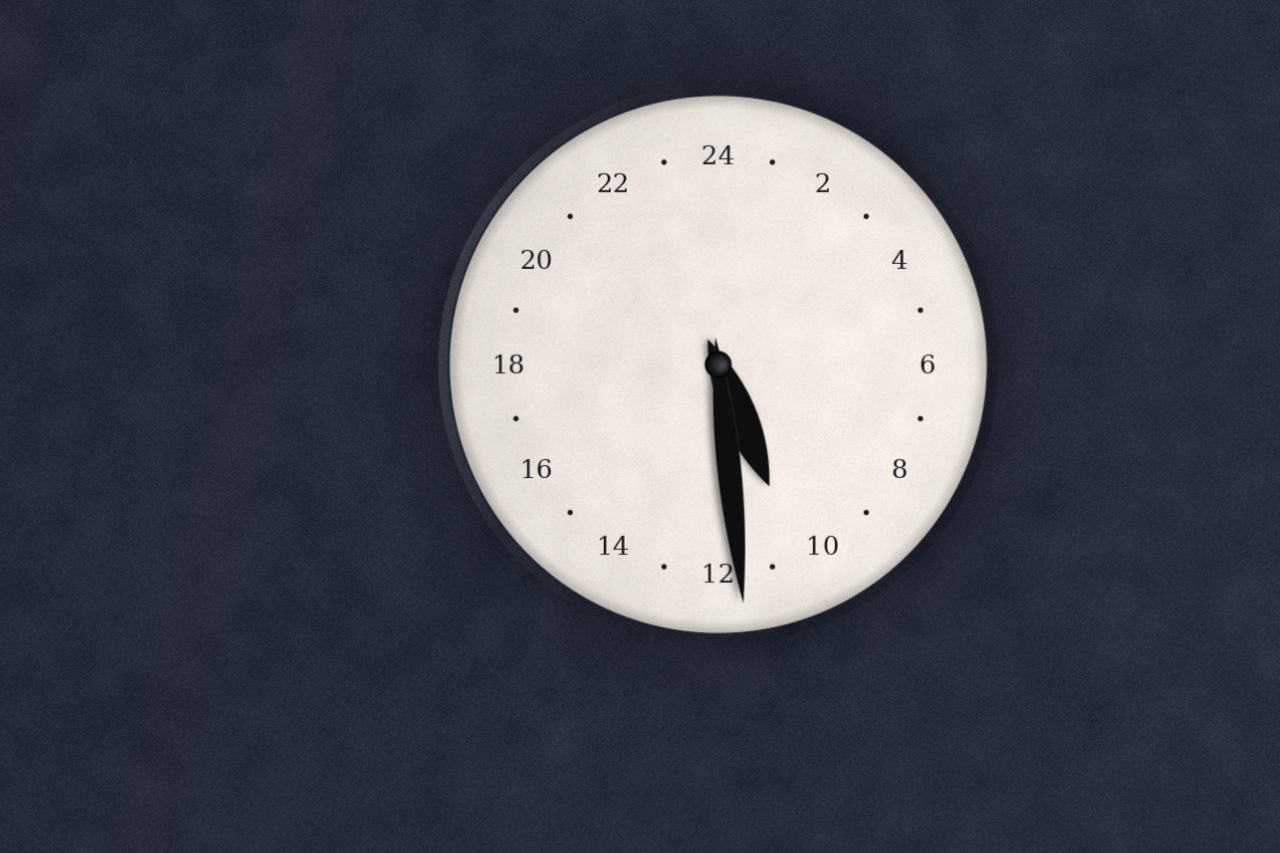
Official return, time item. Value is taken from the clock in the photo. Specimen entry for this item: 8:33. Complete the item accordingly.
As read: 10:29
